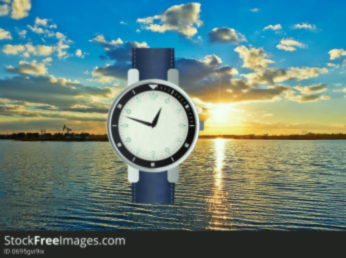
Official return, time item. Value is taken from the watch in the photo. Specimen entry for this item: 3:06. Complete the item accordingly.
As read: 12:48
